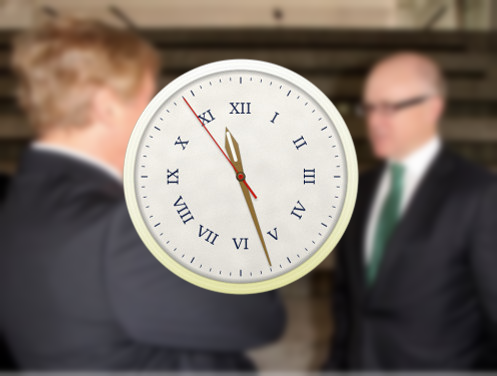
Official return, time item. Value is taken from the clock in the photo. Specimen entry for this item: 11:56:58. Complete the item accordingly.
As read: 11:26:54
